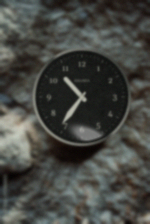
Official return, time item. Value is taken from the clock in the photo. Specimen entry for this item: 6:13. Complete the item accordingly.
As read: 10:36
